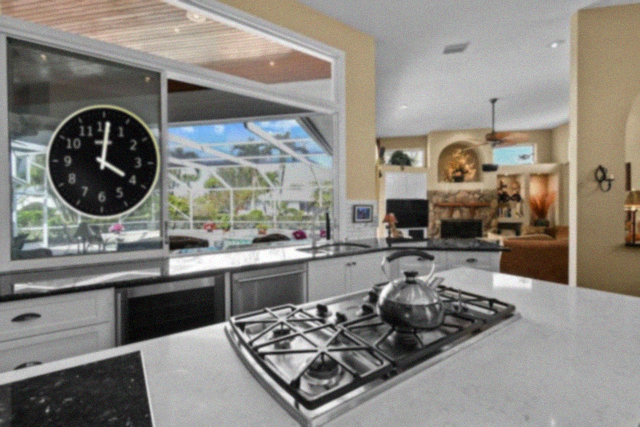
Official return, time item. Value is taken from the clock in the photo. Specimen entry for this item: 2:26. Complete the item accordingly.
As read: 4:01
